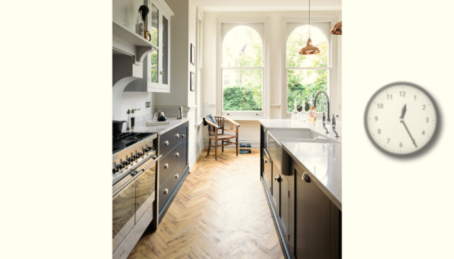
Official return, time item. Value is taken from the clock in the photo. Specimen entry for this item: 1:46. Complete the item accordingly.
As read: 12:25
